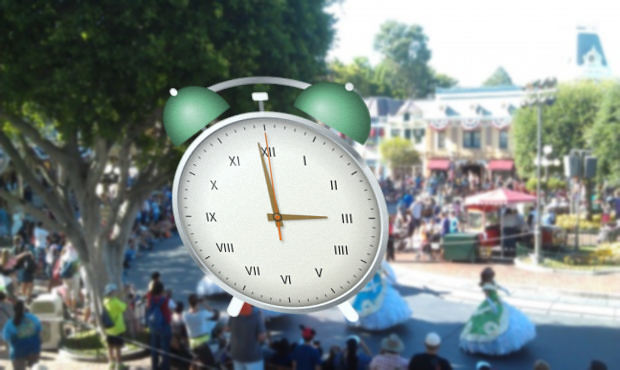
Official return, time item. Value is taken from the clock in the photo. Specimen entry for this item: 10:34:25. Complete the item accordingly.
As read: 2:59:00
